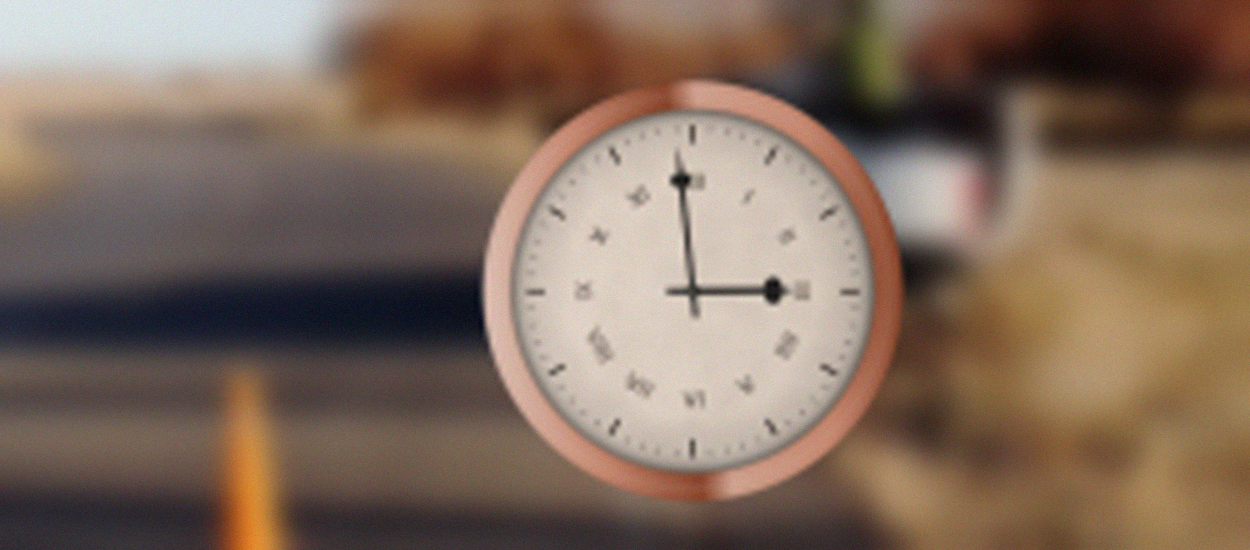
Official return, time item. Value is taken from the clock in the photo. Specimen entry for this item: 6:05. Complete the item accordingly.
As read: 2:59
